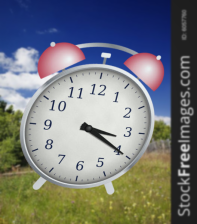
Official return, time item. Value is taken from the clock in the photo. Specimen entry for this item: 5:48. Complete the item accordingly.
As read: 3:20
